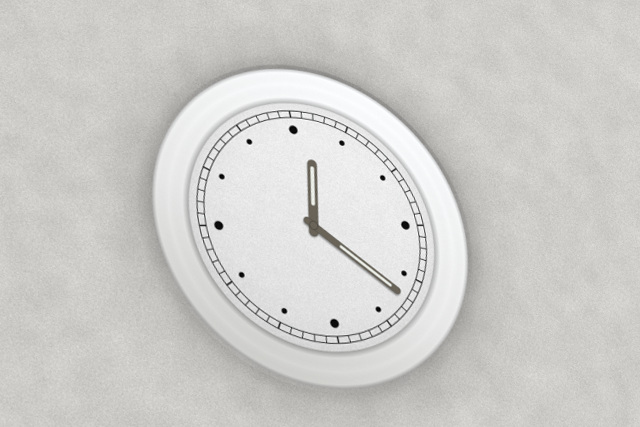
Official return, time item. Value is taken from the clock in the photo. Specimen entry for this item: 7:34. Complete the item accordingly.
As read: 12:22
